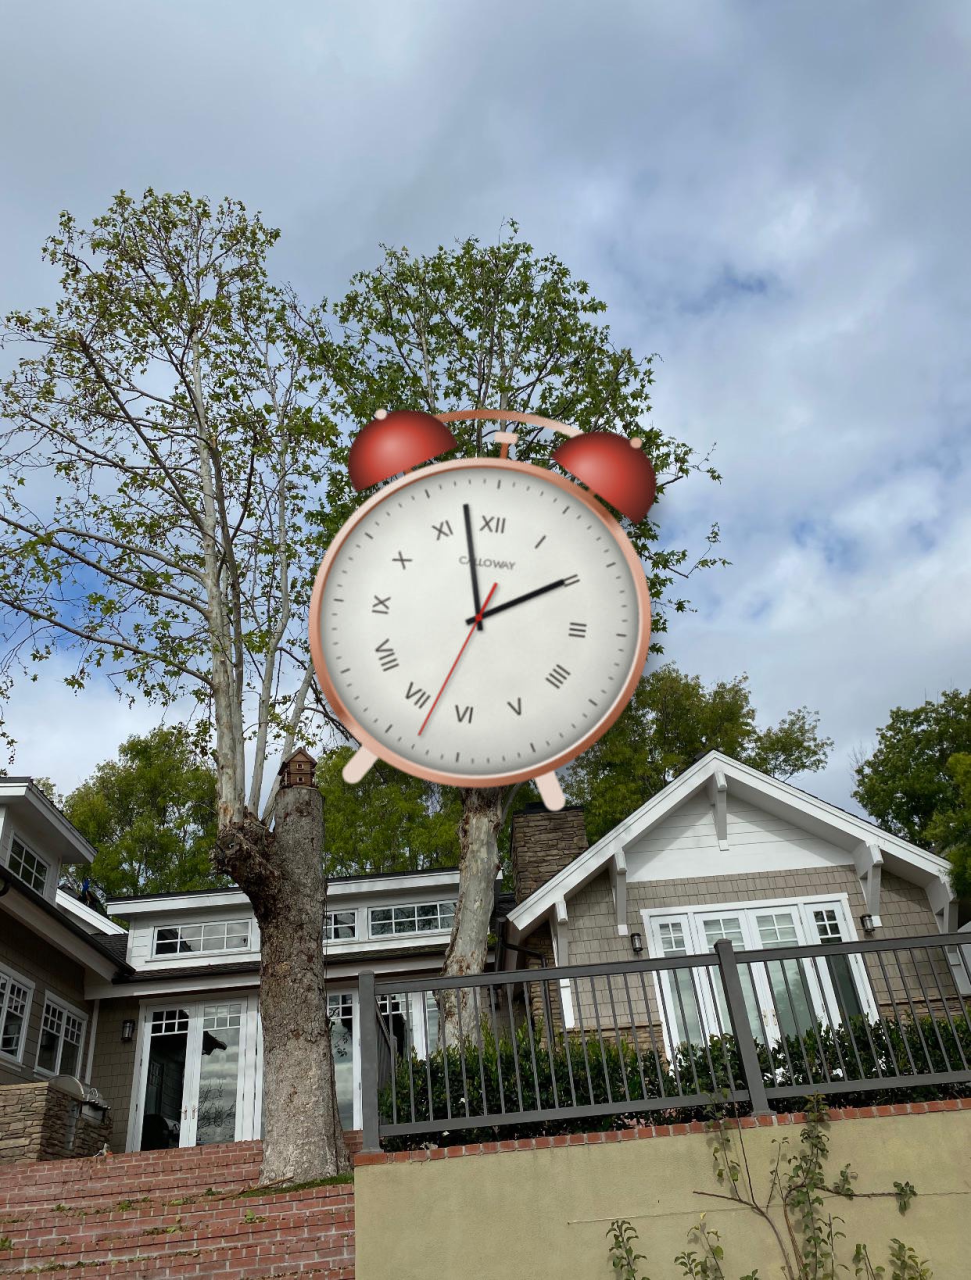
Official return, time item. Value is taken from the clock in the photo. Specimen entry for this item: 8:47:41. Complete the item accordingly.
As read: 1:57:33
